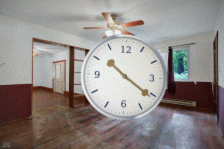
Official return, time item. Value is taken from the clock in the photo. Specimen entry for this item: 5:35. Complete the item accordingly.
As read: 10:21
